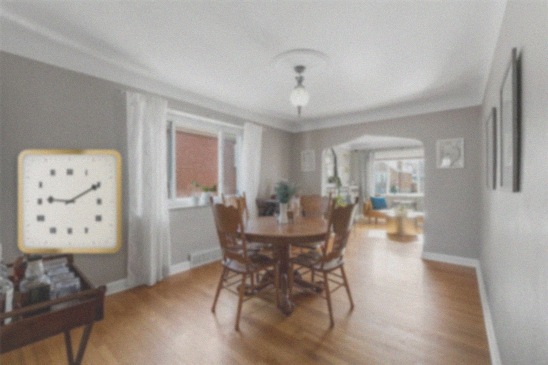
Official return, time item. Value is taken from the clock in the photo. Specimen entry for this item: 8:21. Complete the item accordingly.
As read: 9:10
